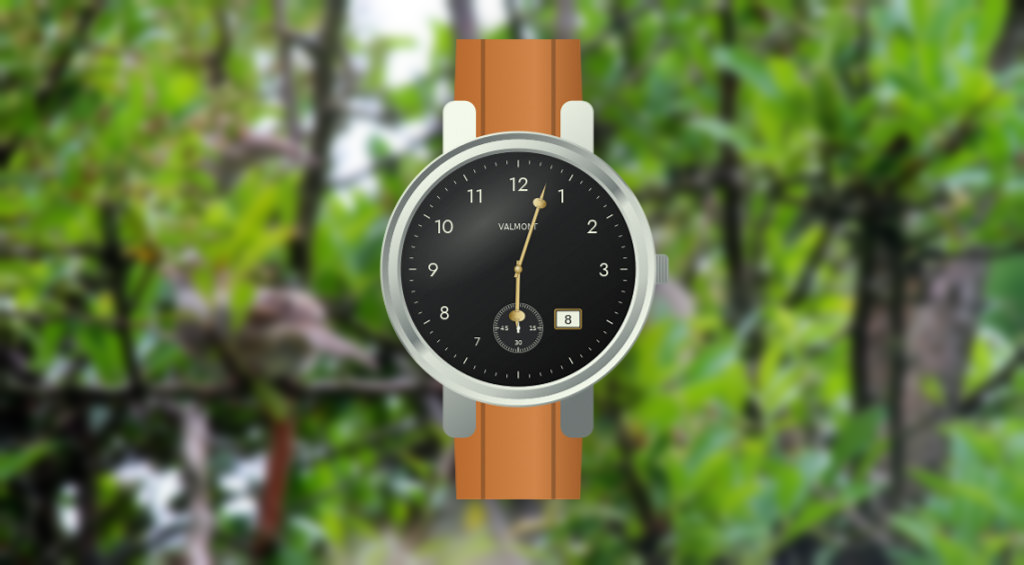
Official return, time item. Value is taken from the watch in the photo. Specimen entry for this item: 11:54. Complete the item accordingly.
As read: 6:03
